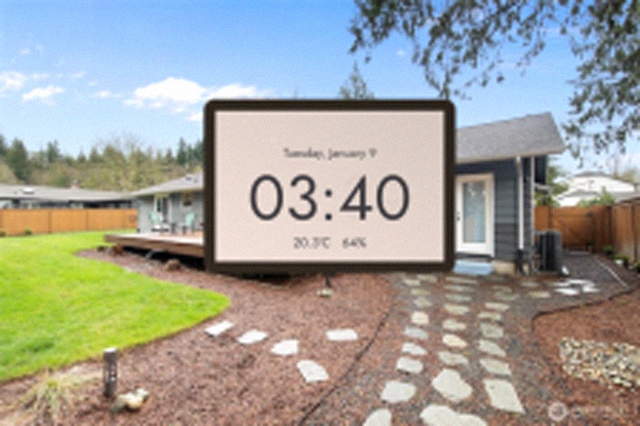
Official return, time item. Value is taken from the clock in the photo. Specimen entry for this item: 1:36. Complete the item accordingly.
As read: 3:40
